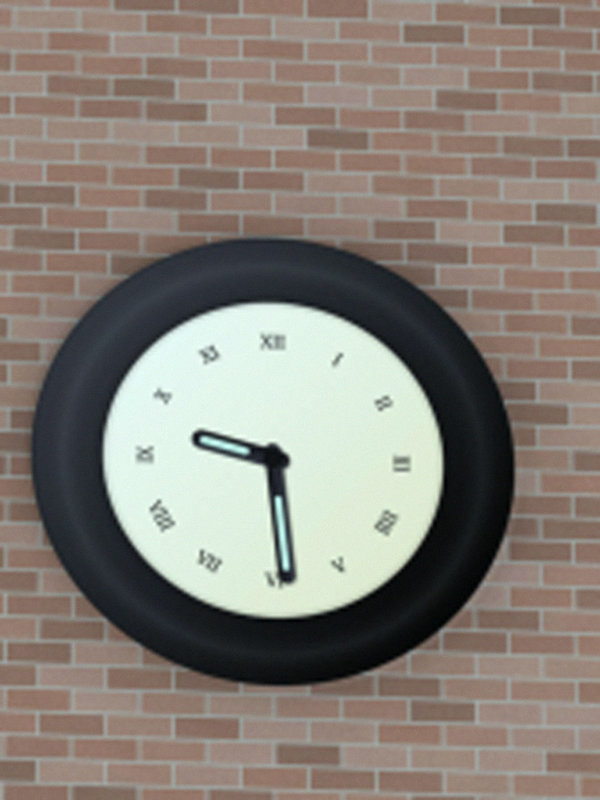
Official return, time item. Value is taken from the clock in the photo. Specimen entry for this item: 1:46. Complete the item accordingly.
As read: 9:29
